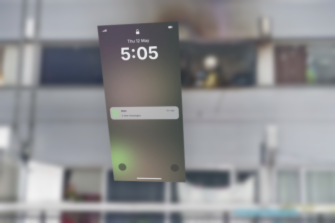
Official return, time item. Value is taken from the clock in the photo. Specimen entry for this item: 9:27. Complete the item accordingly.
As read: 5:05
